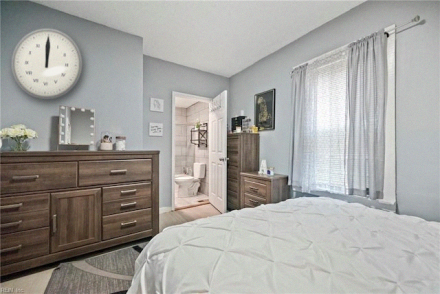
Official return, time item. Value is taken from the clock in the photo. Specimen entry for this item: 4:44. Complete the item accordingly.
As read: 12:00
